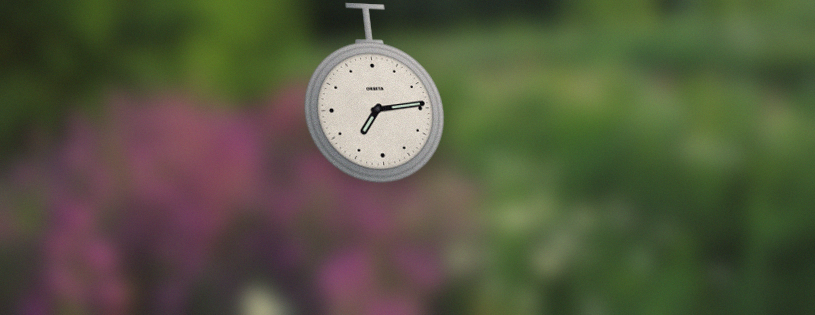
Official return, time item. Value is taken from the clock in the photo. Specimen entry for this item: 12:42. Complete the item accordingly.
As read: 7:14
